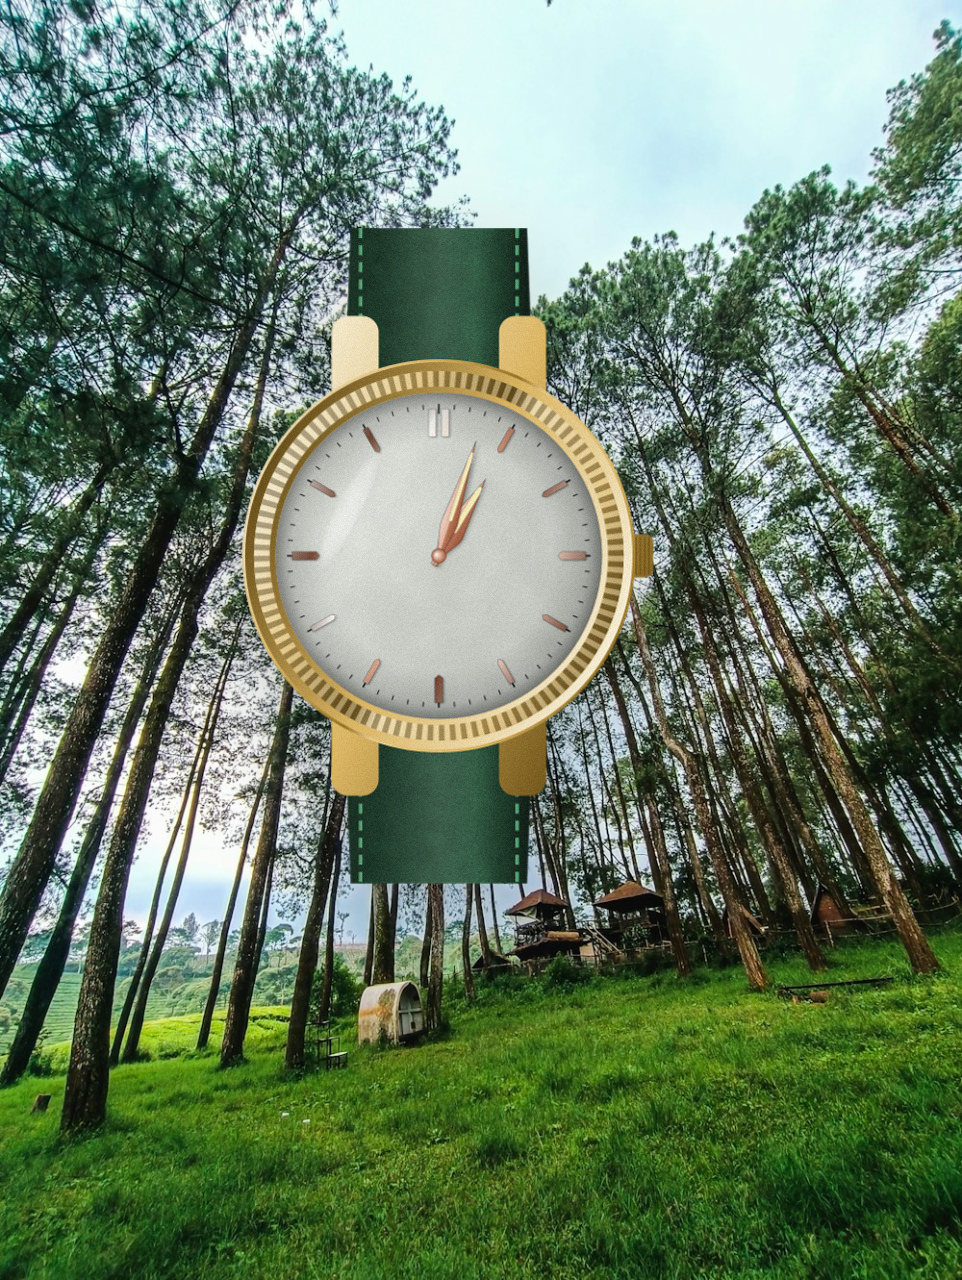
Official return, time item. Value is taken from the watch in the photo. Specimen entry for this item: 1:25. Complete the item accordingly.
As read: 1:03
